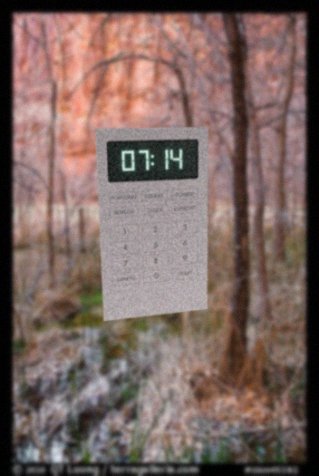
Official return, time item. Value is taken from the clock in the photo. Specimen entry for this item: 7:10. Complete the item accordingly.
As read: 7:14
